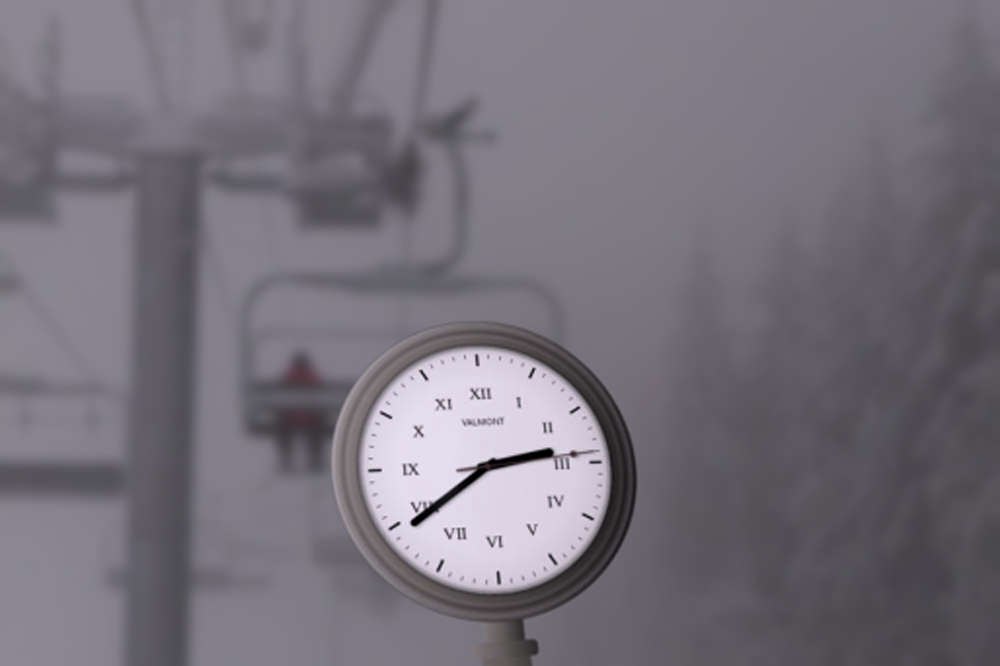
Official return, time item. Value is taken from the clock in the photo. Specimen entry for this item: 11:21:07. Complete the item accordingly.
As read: 2:39:14
